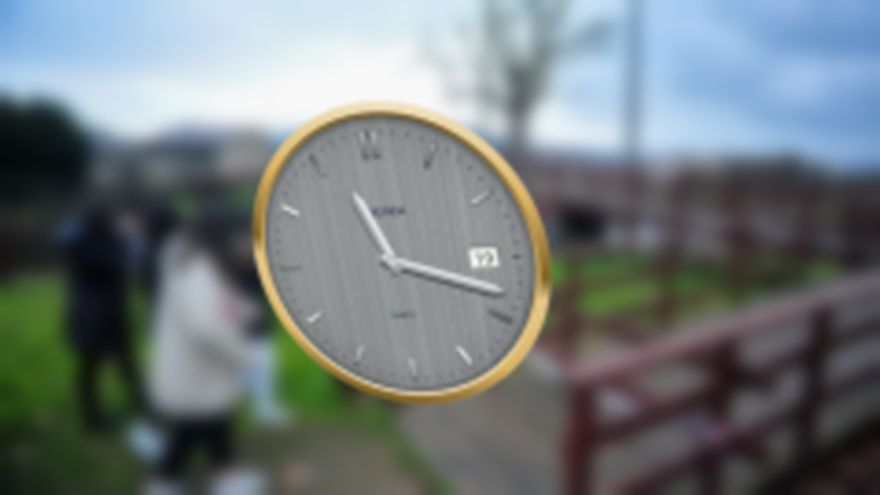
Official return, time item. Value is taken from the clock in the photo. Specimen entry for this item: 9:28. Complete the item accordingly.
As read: 11:18
